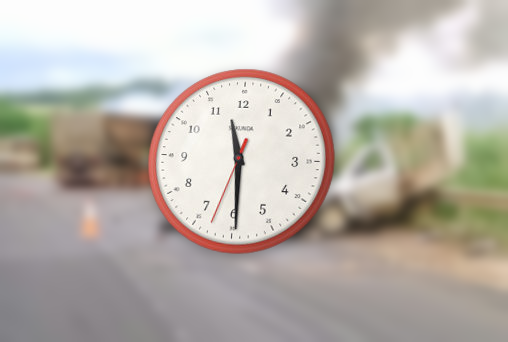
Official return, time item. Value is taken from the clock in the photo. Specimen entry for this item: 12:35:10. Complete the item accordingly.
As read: 11:29:33
